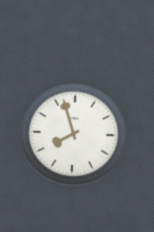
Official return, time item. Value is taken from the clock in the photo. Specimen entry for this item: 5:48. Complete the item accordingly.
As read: 7:57
